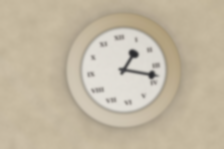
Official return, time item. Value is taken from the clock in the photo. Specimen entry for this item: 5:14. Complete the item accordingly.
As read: 1:18
